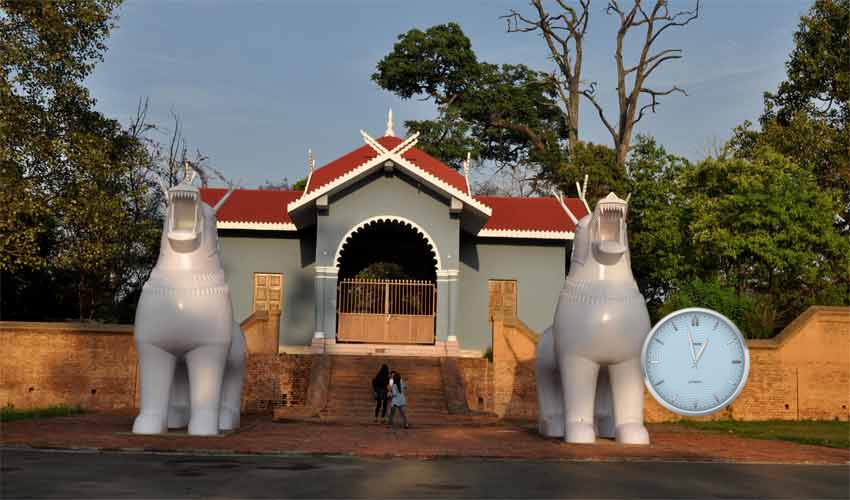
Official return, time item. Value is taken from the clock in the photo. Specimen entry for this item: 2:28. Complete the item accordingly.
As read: 12:58
